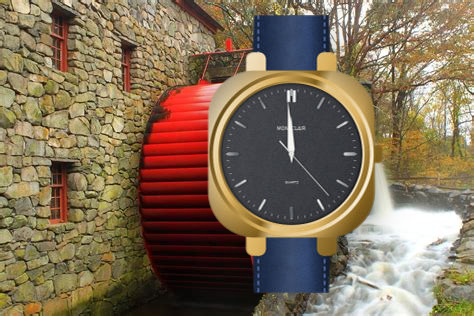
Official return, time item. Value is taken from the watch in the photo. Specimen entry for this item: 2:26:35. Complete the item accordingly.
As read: 11:59:23
